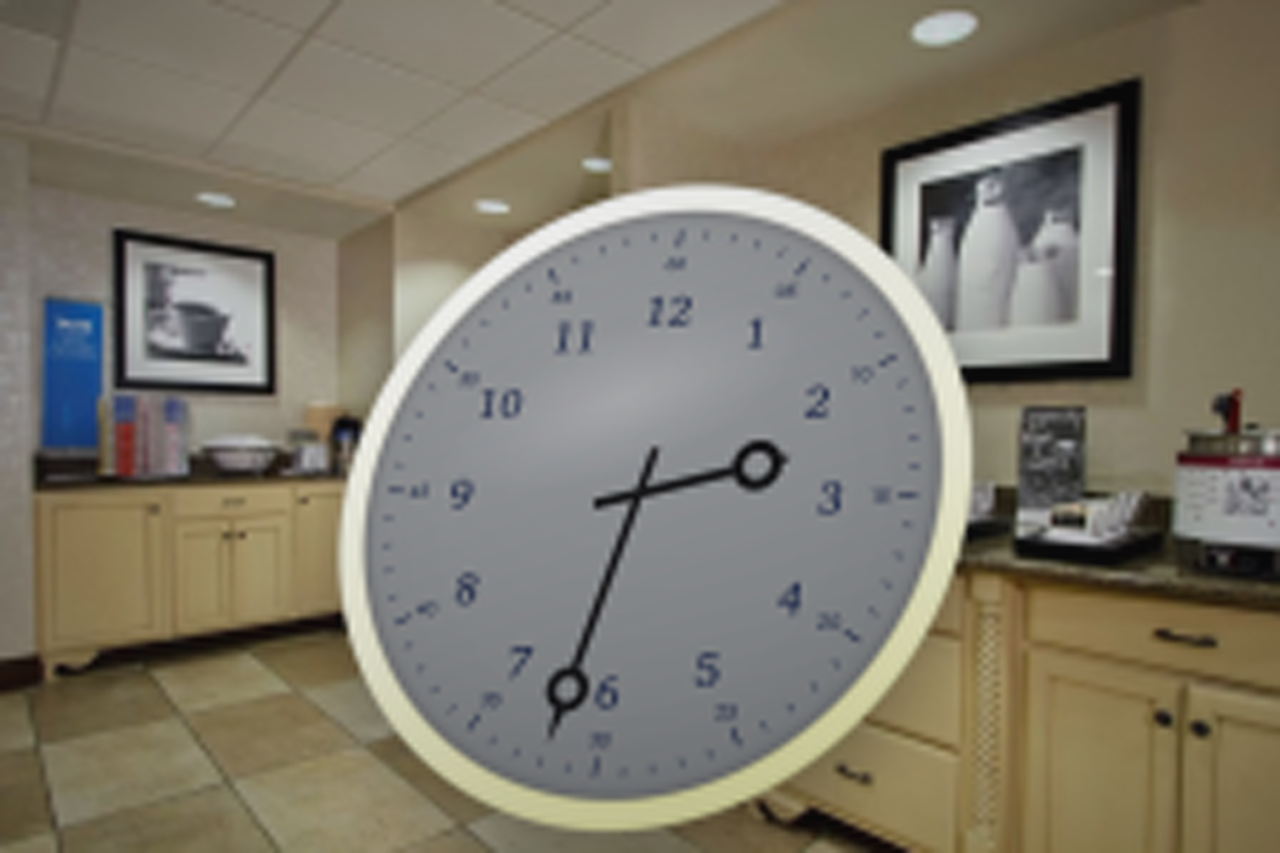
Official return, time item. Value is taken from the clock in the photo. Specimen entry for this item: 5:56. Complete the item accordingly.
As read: 2:32
